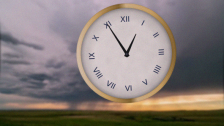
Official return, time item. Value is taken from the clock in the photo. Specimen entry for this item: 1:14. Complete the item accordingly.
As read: 12:55
